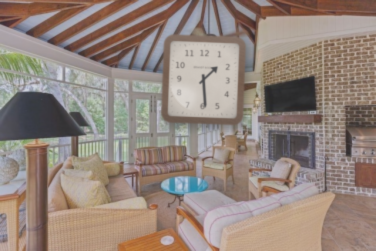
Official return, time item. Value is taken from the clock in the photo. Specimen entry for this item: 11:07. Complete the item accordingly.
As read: 1:29
